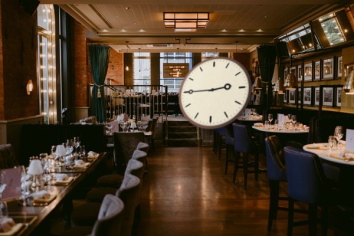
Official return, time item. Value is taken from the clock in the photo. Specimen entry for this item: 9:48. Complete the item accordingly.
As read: 2:45
